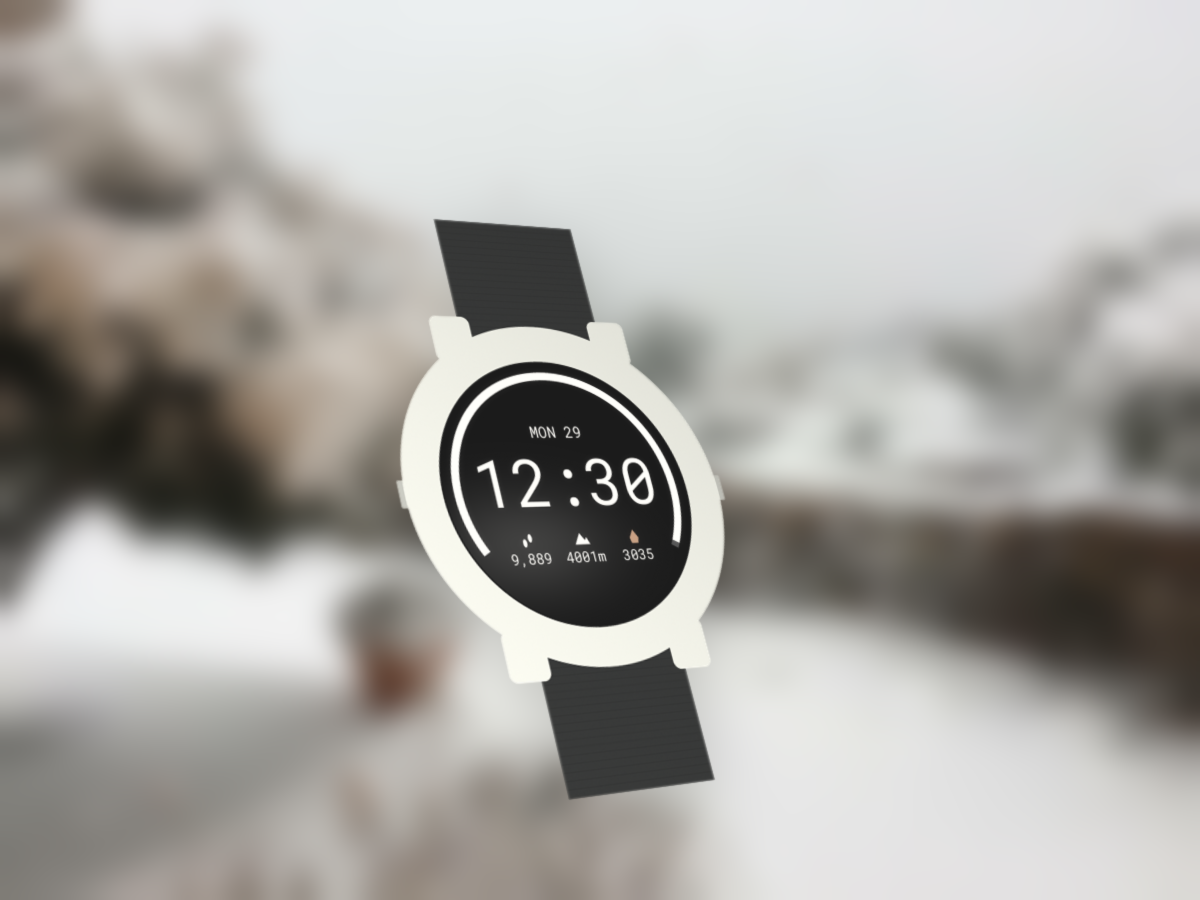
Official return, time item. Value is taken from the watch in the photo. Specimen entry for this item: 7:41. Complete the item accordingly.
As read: 12:30
